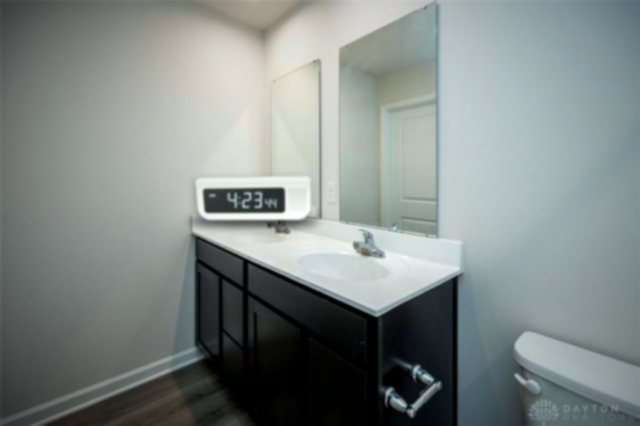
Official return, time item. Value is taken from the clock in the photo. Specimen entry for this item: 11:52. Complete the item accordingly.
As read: 4:23
